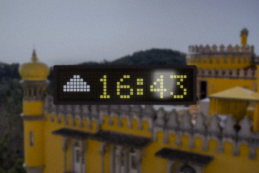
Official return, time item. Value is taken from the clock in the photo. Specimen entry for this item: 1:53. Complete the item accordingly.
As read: 16:43
